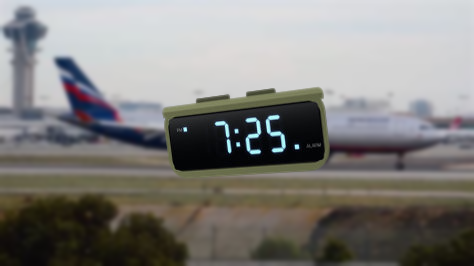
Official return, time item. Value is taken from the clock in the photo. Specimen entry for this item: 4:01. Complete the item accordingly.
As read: 7:25
